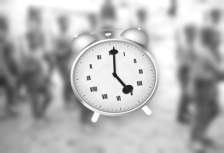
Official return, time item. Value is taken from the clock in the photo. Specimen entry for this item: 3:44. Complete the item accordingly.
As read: 5:01
